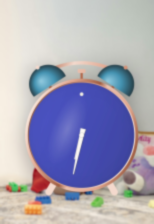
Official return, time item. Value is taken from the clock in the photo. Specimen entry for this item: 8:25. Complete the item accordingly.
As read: 6:32
